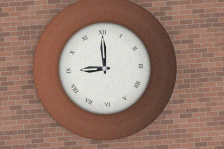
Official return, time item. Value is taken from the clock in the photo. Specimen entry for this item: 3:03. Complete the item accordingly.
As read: 9:00
